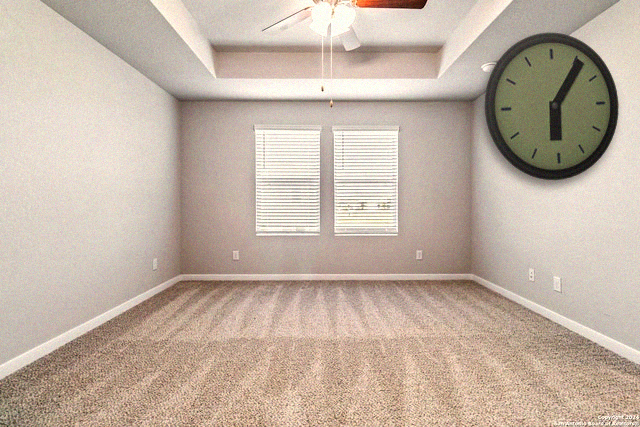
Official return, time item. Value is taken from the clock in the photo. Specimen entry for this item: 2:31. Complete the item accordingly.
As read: 6:06
